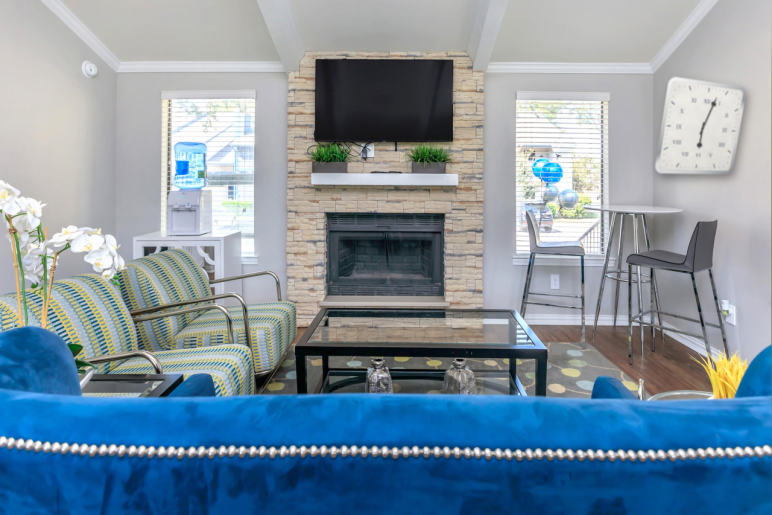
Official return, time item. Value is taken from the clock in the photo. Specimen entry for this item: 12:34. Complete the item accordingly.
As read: 6:03
